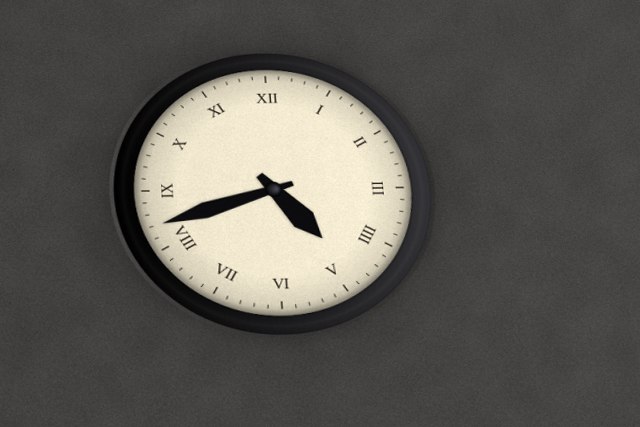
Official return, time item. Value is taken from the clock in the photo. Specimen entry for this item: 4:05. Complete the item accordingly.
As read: 4:42
